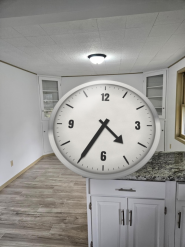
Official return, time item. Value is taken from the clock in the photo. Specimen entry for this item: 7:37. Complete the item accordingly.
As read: 4:35
